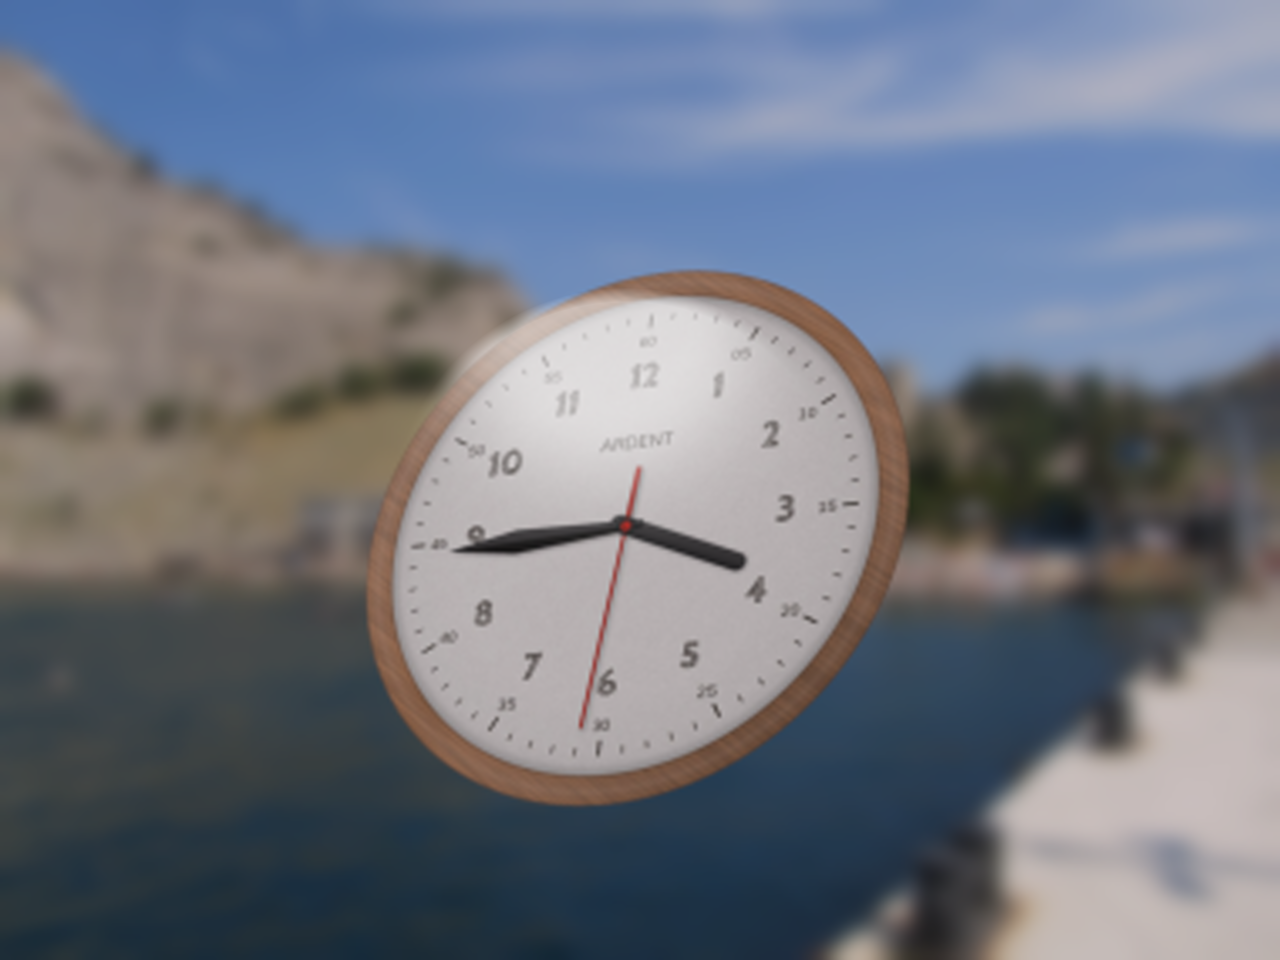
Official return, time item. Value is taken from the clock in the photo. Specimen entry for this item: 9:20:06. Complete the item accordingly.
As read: 3:44:31
